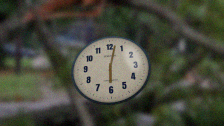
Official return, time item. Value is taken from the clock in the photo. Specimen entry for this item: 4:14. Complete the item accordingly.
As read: 6:02
